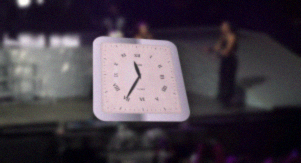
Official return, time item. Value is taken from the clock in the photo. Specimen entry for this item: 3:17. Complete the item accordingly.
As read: 11:35
